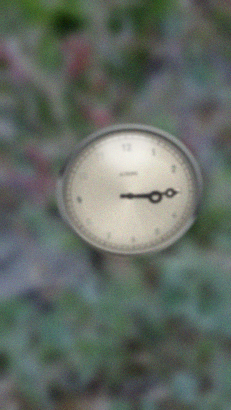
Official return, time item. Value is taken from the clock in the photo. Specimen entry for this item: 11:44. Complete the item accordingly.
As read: 3:15
